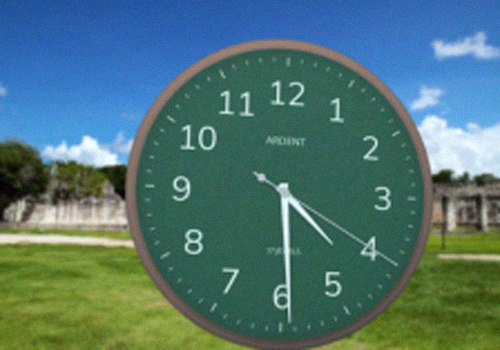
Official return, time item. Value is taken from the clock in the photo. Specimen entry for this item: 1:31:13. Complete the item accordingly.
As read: 4:29:20
